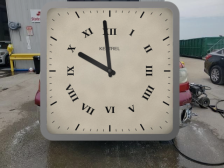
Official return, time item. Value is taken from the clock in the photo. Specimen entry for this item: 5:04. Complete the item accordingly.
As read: 9:59
